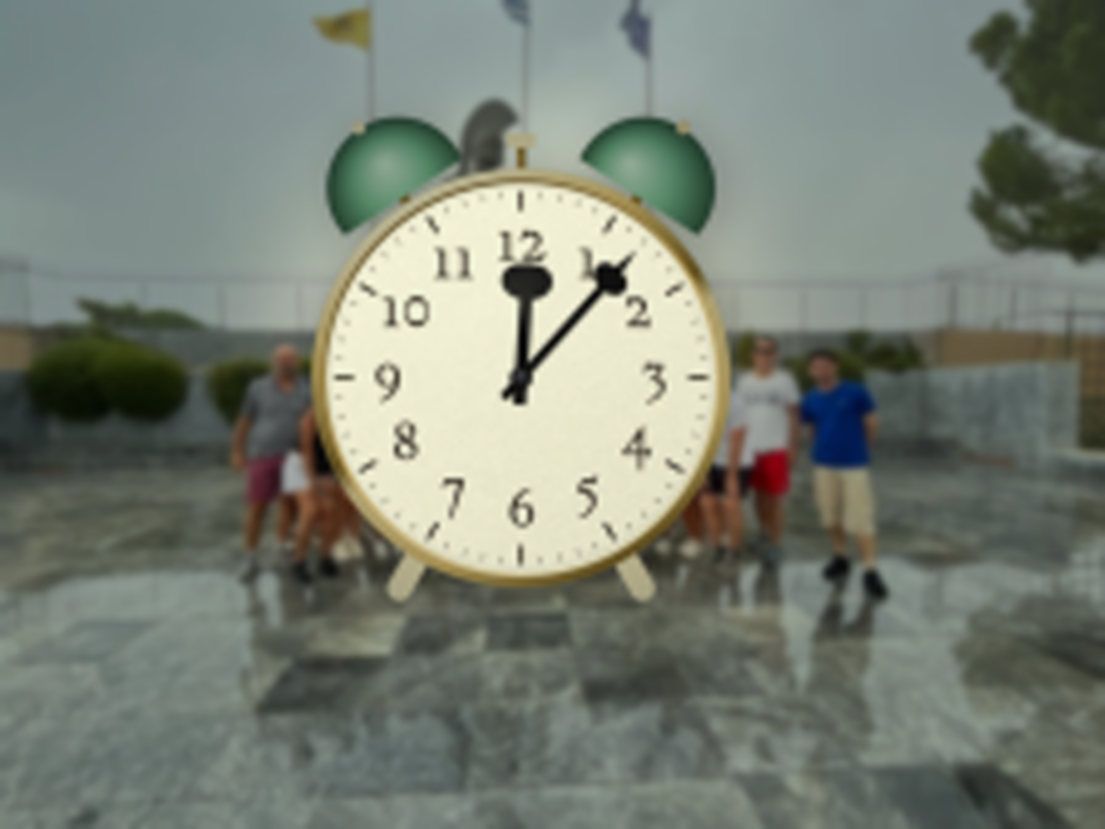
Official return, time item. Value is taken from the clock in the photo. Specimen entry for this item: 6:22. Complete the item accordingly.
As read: 12:07
